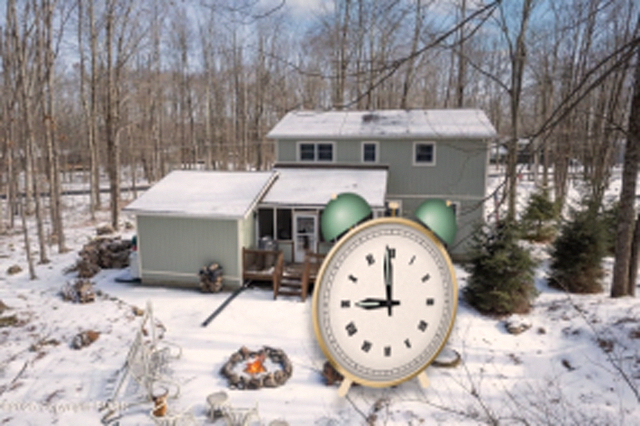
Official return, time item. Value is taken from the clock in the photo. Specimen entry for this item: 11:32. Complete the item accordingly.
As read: 8:59
